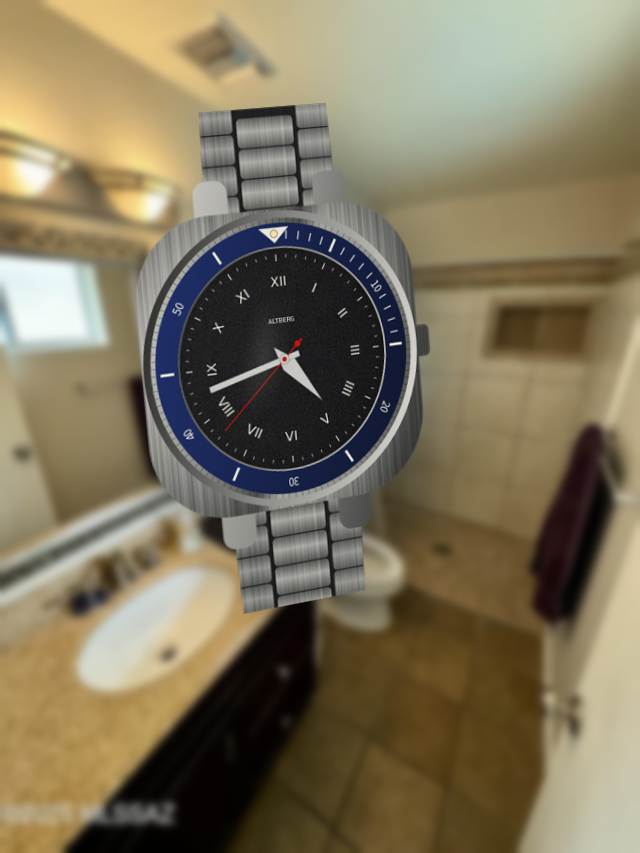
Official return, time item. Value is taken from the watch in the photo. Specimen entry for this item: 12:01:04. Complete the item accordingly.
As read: 4:42:38
